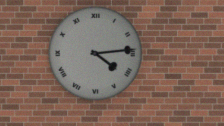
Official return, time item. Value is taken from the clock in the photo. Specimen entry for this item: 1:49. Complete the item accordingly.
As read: 4:14
